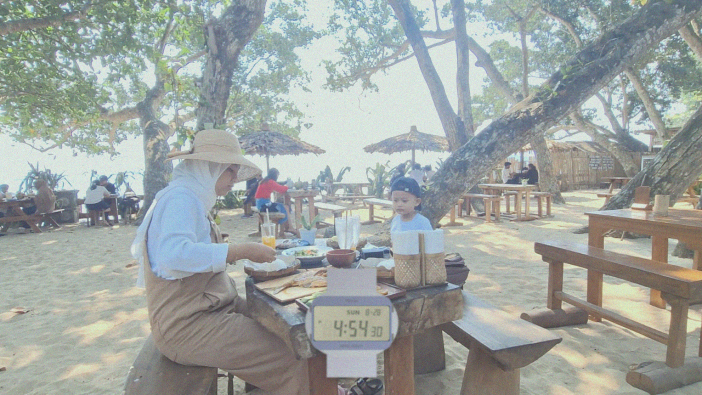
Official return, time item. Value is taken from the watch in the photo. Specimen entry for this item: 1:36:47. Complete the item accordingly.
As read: 4:54:30
